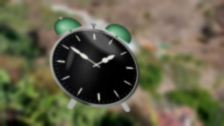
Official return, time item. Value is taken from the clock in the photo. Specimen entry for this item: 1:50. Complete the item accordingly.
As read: 1:51
